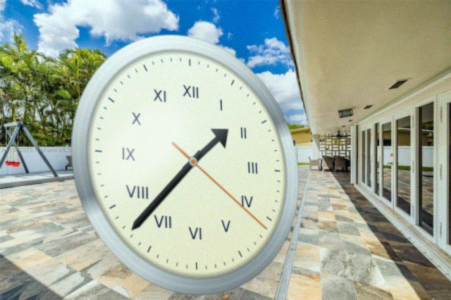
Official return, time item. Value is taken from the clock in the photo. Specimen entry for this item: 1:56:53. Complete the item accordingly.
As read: 1:37:21
